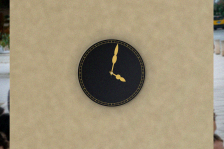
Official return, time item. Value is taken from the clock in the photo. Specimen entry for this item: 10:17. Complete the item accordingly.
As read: 4:02
